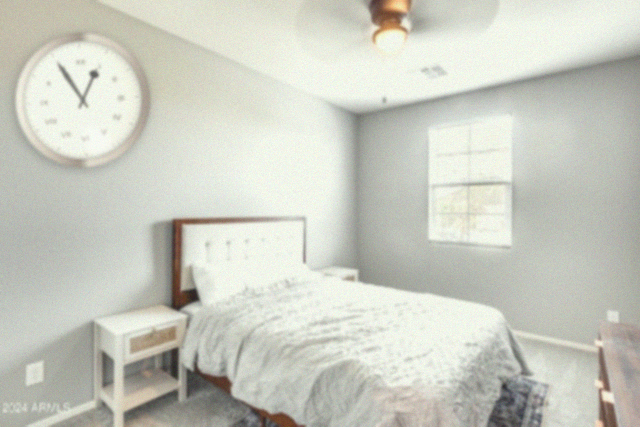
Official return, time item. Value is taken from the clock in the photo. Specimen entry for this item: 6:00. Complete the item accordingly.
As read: 12:55
